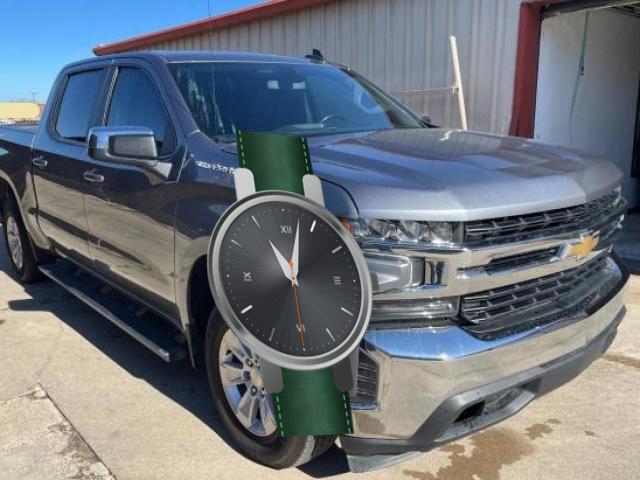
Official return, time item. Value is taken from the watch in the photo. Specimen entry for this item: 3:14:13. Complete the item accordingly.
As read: 11:02:30
